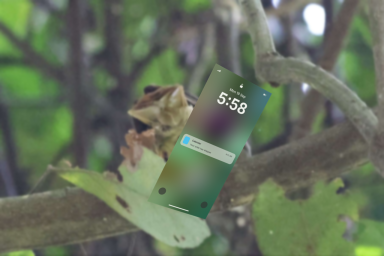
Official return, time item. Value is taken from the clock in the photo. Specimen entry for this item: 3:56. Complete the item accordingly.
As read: 5:58
